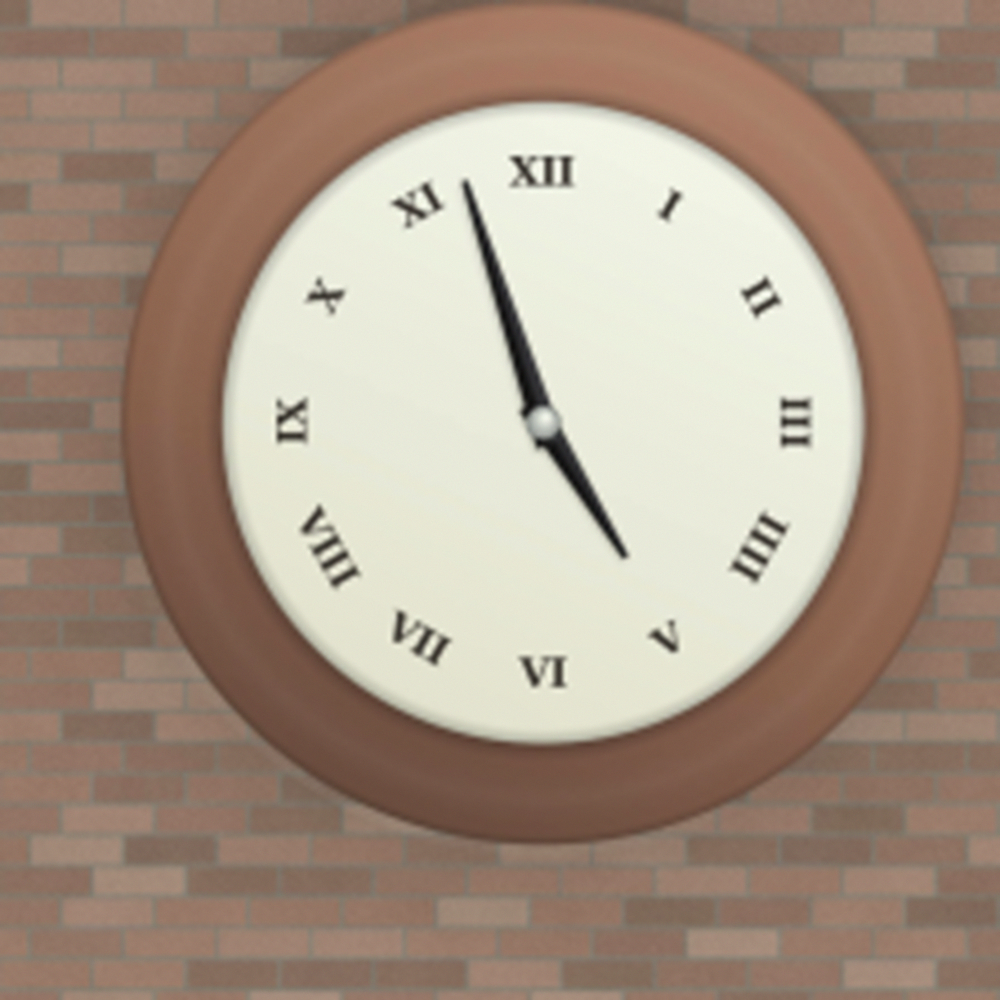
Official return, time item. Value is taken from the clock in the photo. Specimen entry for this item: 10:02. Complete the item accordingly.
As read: 4:57
